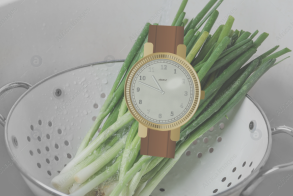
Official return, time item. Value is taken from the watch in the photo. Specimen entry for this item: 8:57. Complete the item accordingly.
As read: 10:48
